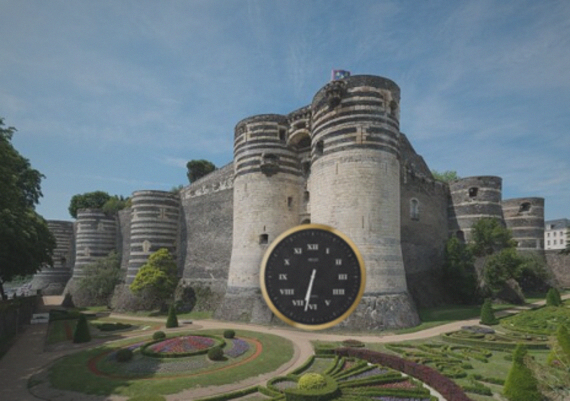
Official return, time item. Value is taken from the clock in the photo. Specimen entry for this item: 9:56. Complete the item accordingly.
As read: 6:32
